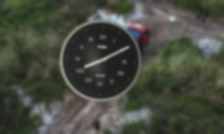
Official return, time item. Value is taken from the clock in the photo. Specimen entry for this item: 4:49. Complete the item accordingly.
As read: 8:10
